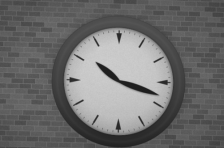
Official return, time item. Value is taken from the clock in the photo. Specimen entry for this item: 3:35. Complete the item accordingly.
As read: 10:18
